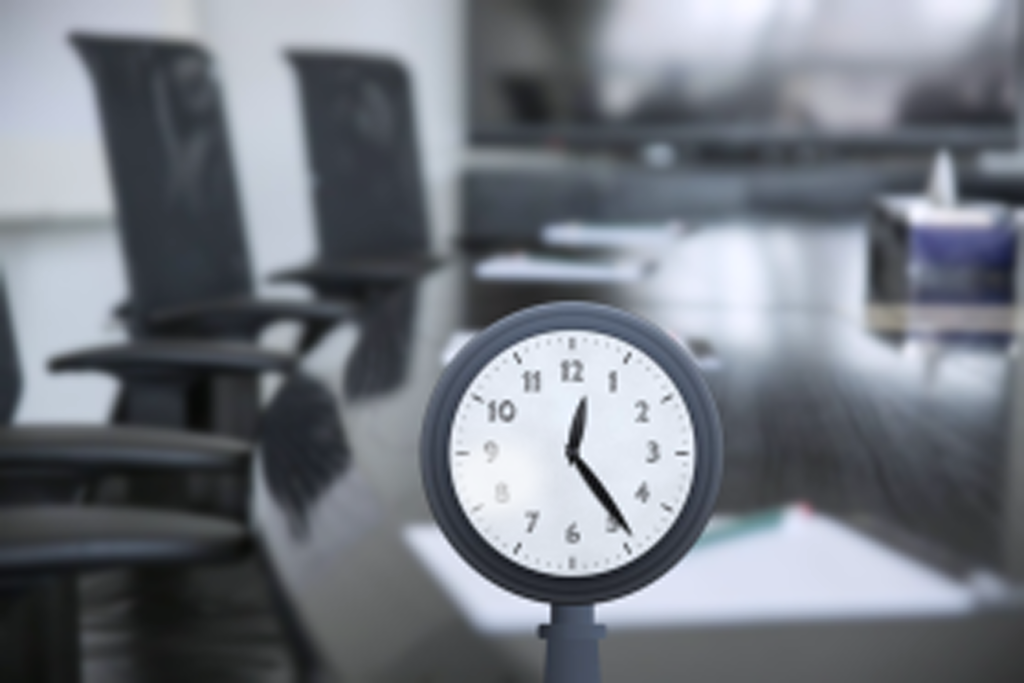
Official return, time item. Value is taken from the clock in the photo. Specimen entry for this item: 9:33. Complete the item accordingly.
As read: 12:24
